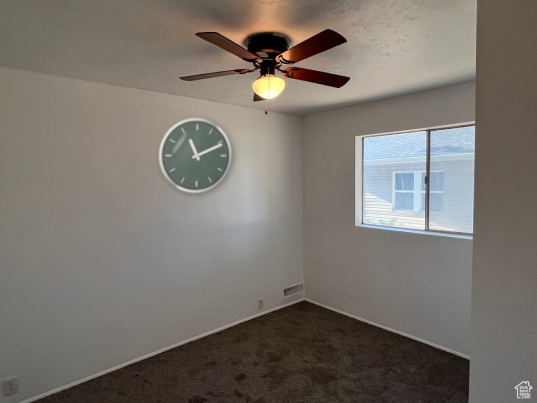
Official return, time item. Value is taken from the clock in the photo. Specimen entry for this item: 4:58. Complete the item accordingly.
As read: 11:11
